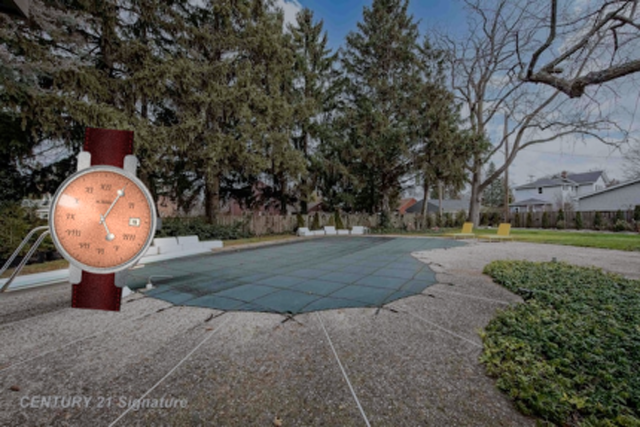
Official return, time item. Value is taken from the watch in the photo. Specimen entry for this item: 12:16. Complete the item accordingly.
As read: 5:05
